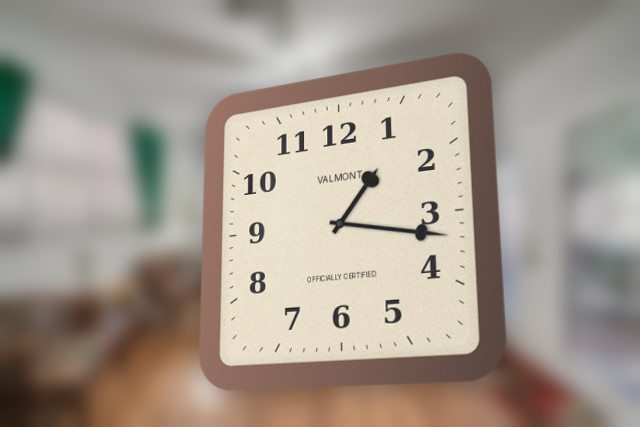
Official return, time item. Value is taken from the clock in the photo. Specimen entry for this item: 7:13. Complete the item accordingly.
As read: 1:17
